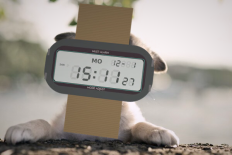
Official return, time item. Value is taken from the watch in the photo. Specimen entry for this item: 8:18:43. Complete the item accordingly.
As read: 15:11:27
